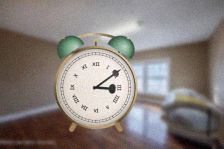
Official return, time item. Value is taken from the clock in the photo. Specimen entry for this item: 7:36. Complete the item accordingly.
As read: 3:09
